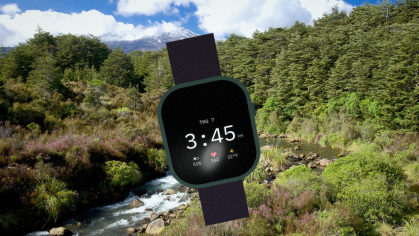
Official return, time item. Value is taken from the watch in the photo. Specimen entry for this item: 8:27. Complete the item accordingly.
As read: 3:45
